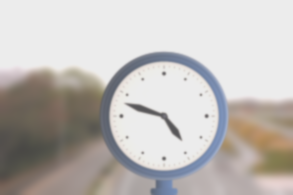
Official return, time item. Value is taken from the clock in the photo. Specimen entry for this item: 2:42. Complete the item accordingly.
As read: 4:48
